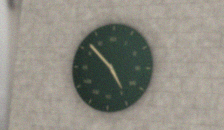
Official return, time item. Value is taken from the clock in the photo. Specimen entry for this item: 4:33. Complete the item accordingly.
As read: 4:52
